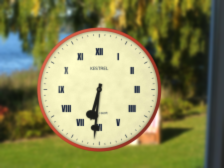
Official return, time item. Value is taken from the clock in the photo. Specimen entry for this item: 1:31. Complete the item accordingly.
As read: 6:31
